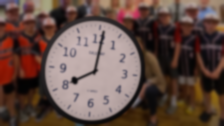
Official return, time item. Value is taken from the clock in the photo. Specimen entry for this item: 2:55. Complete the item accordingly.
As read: 8:01
